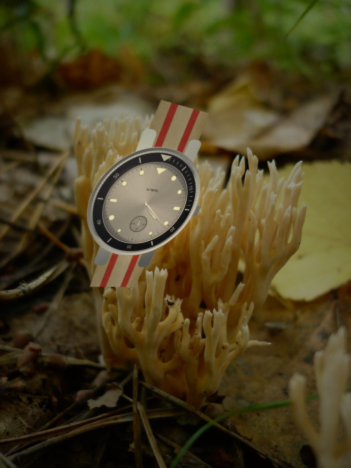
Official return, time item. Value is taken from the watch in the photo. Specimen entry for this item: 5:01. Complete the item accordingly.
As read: 4:21
